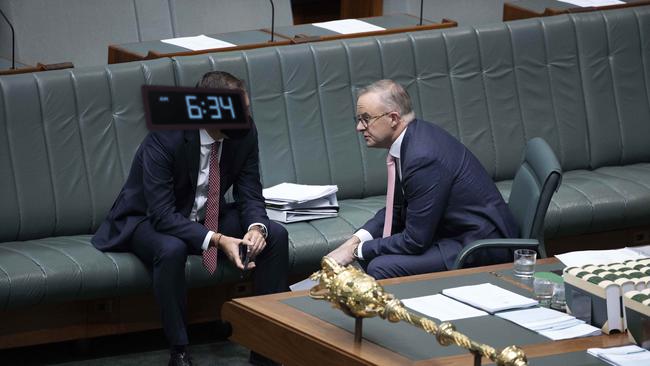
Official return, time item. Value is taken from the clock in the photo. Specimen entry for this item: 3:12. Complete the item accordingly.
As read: 6:34
